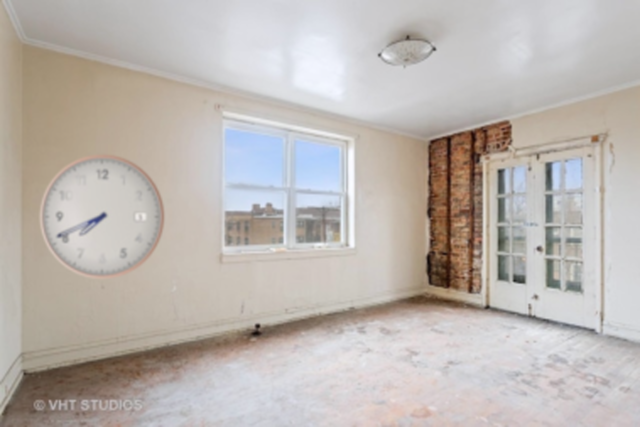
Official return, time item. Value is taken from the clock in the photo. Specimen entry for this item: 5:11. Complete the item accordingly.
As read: 7:41
